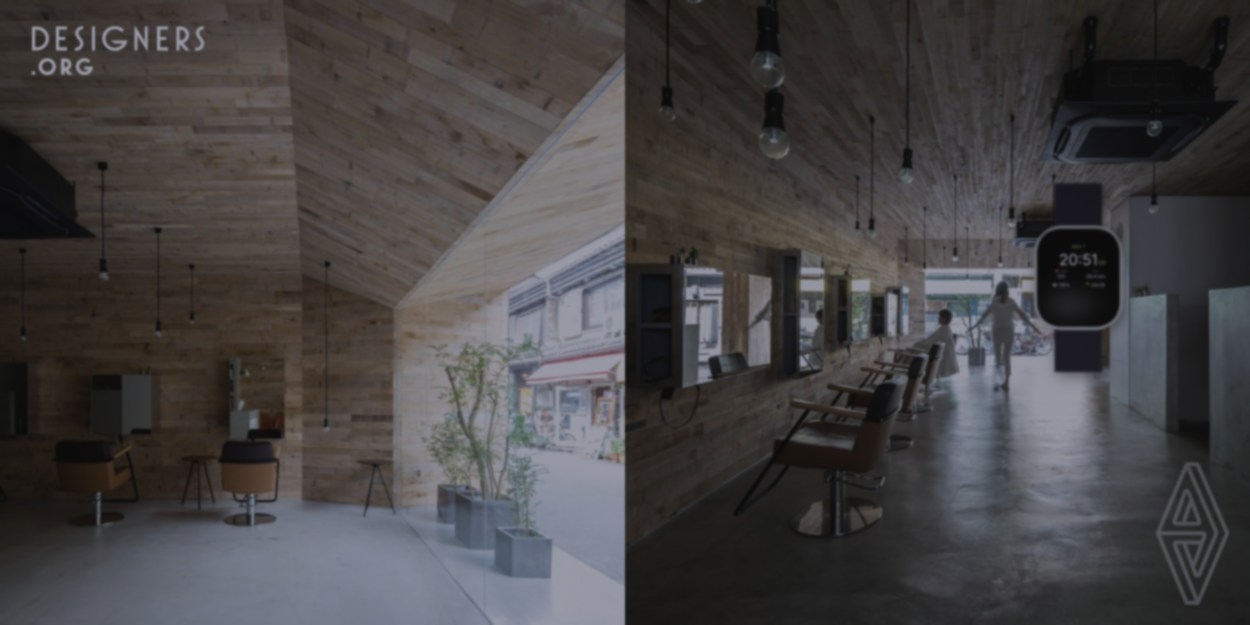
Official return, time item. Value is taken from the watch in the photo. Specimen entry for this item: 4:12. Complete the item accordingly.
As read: 20:51
